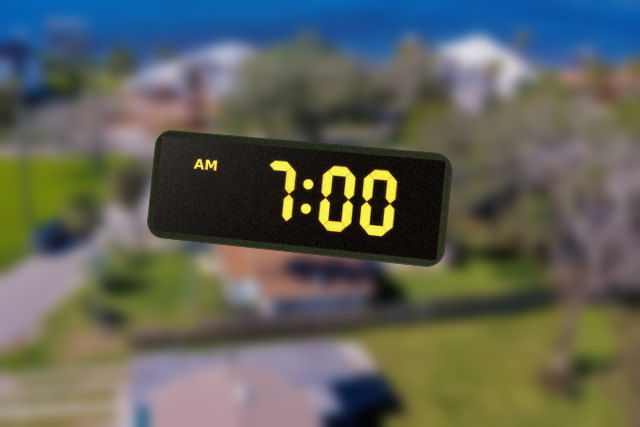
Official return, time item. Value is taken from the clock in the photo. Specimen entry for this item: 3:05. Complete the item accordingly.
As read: 7:00
